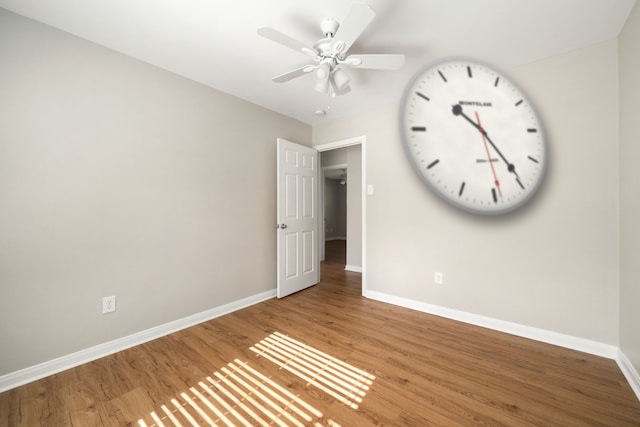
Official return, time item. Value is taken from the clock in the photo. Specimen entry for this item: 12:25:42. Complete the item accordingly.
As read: 10:24:29
